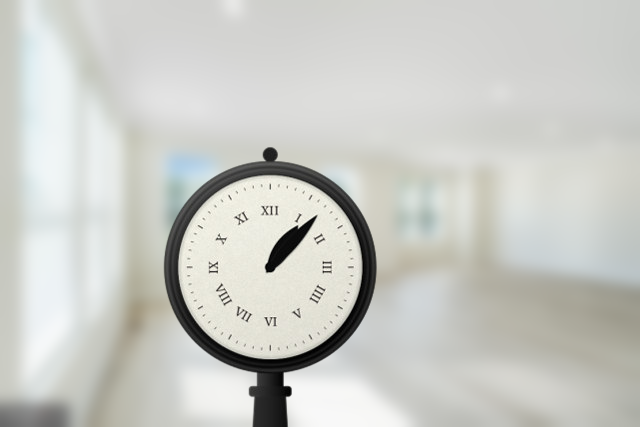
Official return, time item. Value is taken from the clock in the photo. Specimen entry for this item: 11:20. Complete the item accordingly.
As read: 1:07
